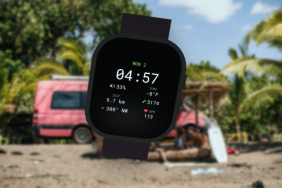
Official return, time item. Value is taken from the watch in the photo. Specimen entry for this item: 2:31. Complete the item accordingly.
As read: 4:57
